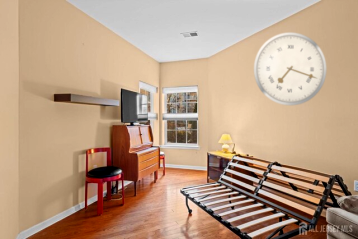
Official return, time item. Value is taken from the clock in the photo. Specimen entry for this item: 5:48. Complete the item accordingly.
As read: 7:18
